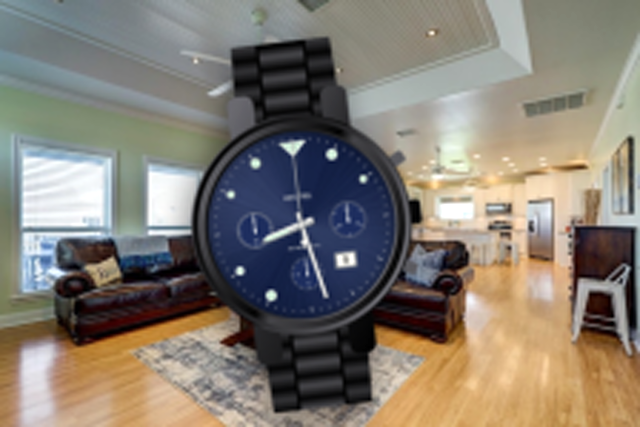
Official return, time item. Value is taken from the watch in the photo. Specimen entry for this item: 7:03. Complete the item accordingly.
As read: 8:28
